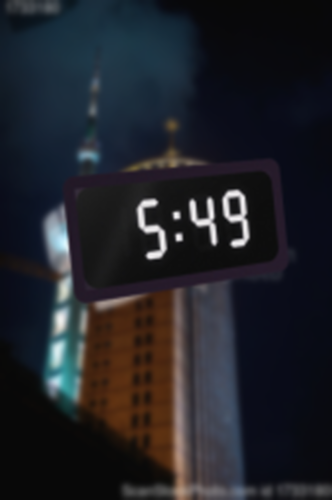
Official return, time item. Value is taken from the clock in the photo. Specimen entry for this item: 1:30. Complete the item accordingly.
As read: 5:49
